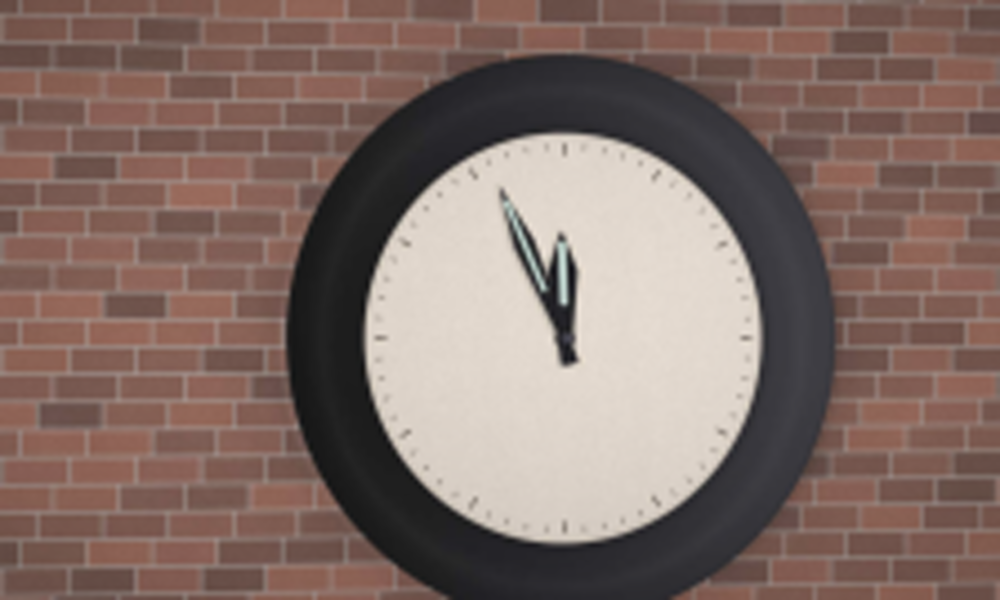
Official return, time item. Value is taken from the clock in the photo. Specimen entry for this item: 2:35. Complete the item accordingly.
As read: 11:56
